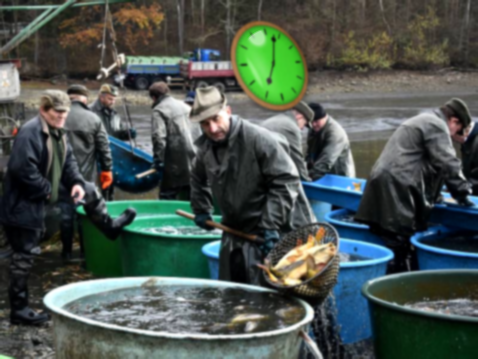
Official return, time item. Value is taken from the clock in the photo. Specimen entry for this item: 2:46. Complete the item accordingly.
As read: 7:03
